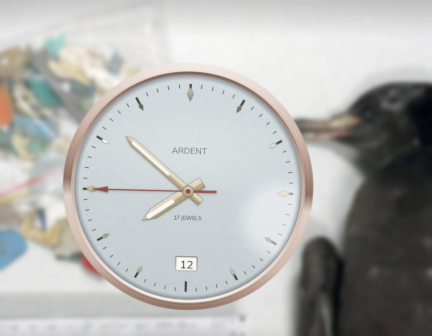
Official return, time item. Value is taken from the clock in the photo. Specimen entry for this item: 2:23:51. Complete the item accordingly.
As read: 7:51:45
